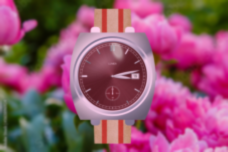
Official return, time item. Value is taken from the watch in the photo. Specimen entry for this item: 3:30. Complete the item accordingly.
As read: 3:13
